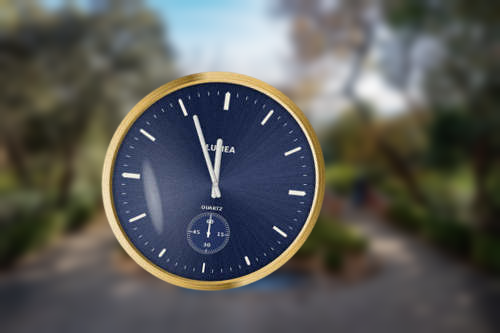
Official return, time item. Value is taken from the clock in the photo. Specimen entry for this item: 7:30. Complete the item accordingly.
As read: 11:56
